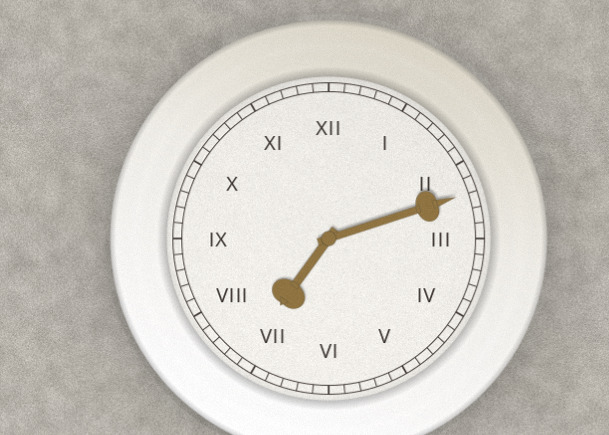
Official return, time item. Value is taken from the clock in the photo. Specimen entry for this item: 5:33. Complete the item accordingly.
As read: 7:12
